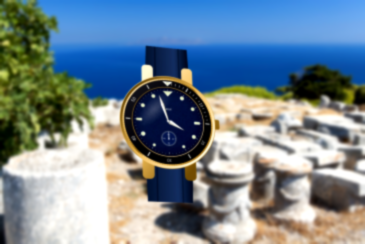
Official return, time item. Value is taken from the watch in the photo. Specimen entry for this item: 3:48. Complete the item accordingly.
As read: 3:57
